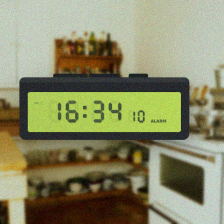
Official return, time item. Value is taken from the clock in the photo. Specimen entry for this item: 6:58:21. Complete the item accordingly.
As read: 16:34:10
